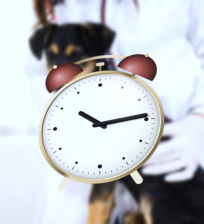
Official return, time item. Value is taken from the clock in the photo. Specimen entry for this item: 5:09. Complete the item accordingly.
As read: 10:14
